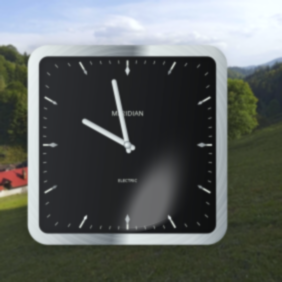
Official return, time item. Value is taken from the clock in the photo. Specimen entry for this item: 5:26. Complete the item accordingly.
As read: 9:58
